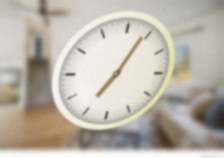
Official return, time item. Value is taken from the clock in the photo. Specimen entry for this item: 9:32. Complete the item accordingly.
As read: 7:04
